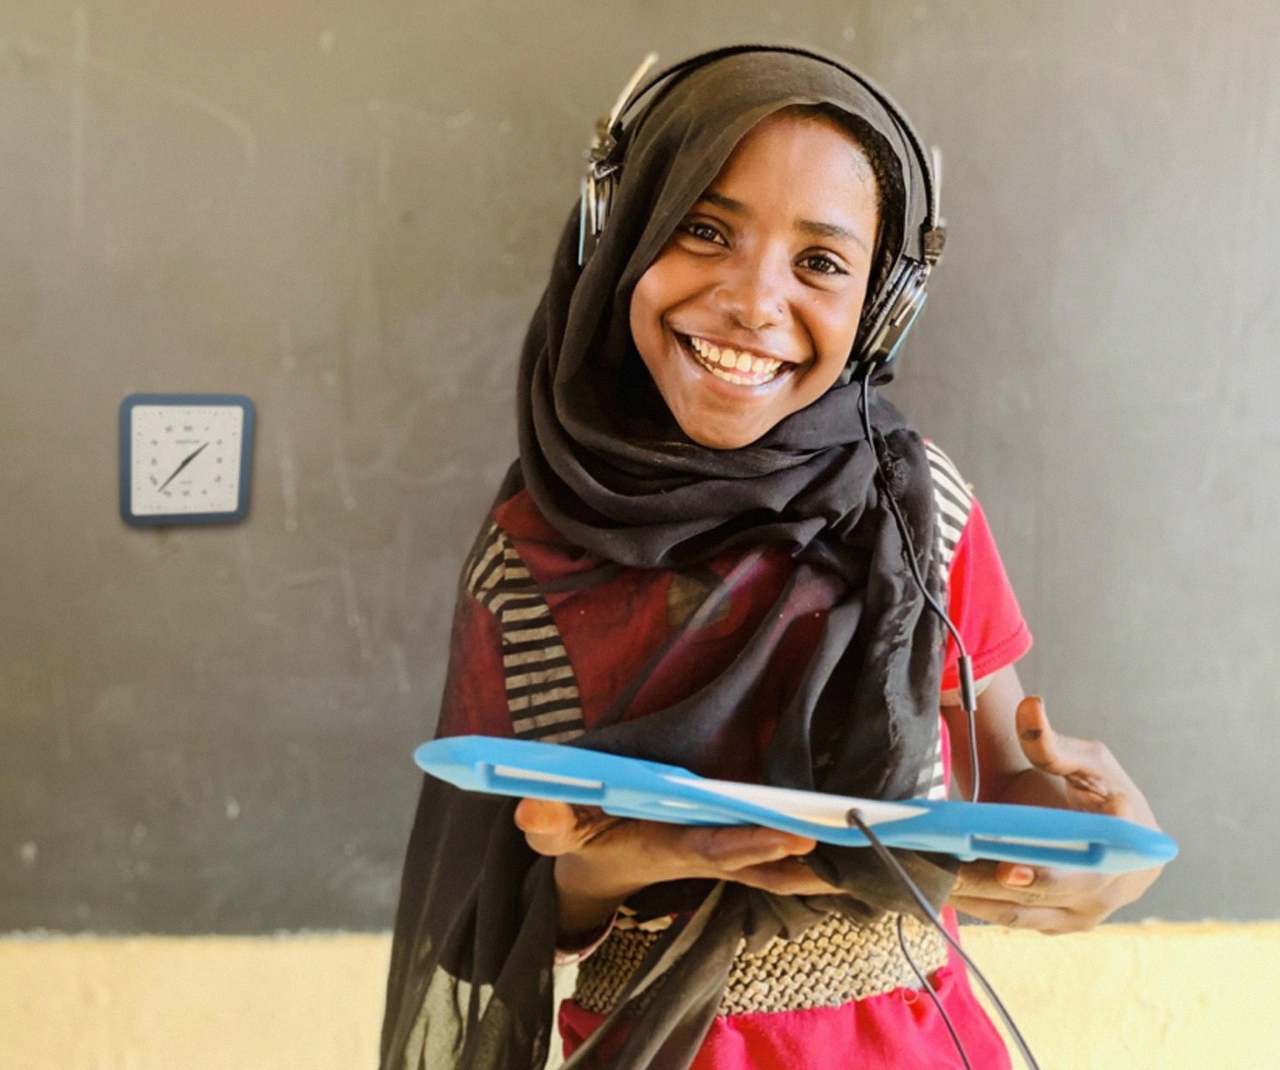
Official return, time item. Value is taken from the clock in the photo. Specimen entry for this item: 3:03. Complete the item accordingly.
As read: 1:37
